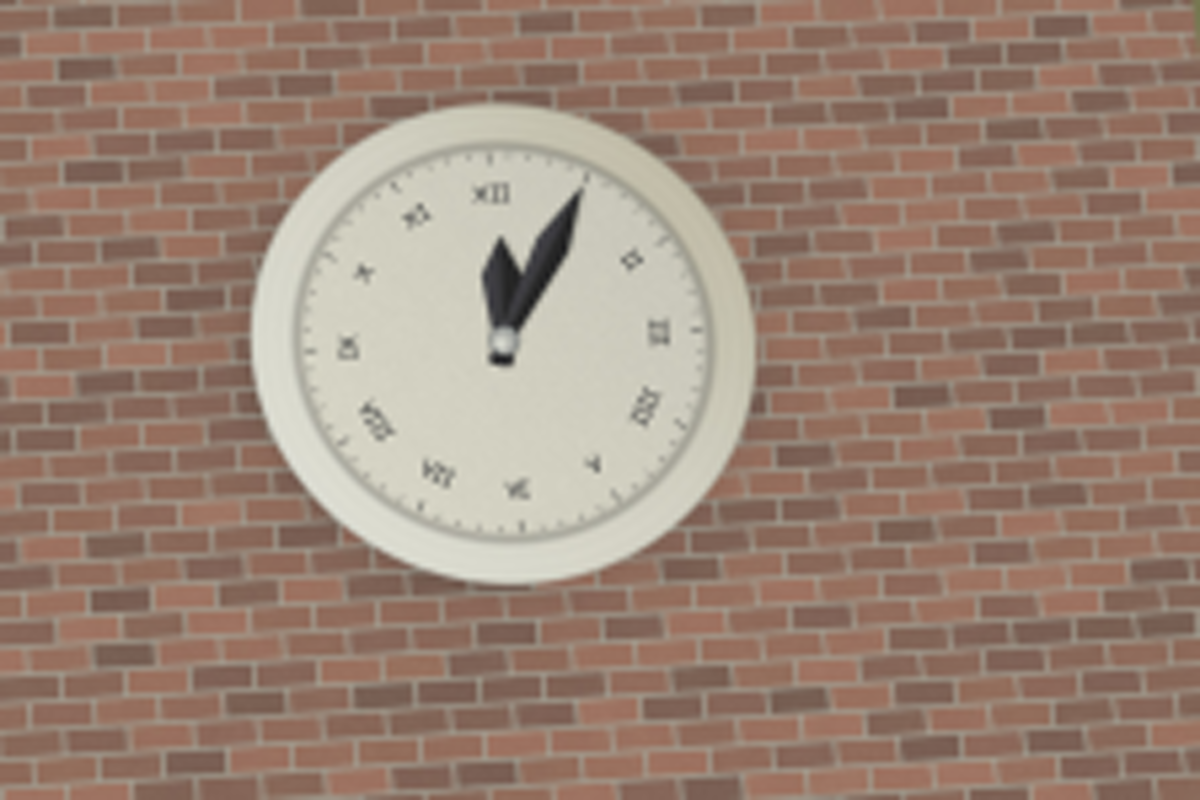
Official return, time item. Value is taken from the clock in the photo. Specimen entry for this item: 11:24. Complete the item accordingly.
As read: 12:05
